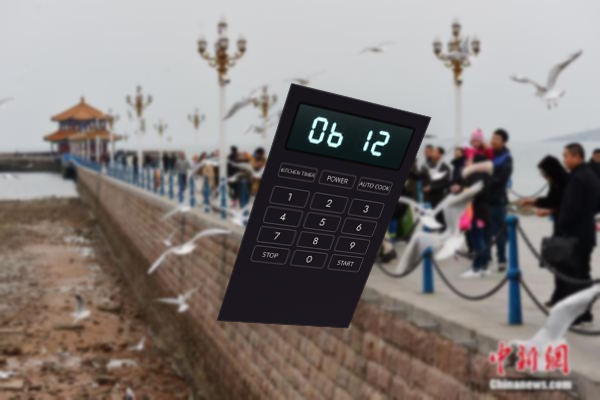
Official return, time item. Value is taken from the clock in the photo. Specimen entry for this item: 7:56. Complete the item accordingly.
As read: 6:12
